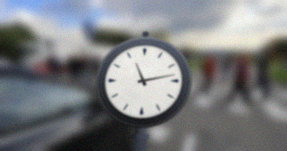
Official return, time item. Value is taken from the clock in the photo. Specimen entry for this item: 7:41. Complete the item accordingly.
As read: 11:13
